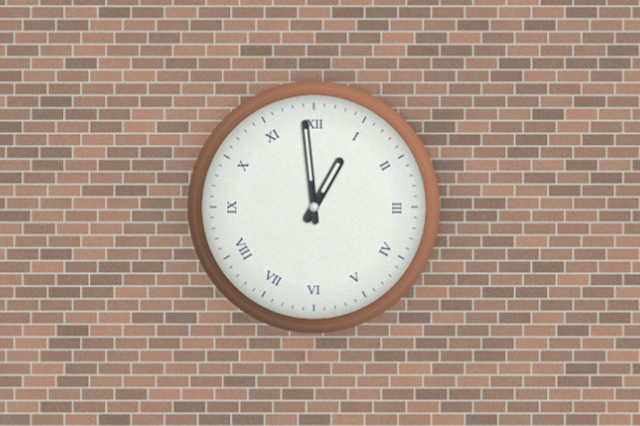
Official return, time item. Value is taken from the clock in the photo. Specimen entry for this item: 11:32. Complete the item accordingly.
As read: 12:59
